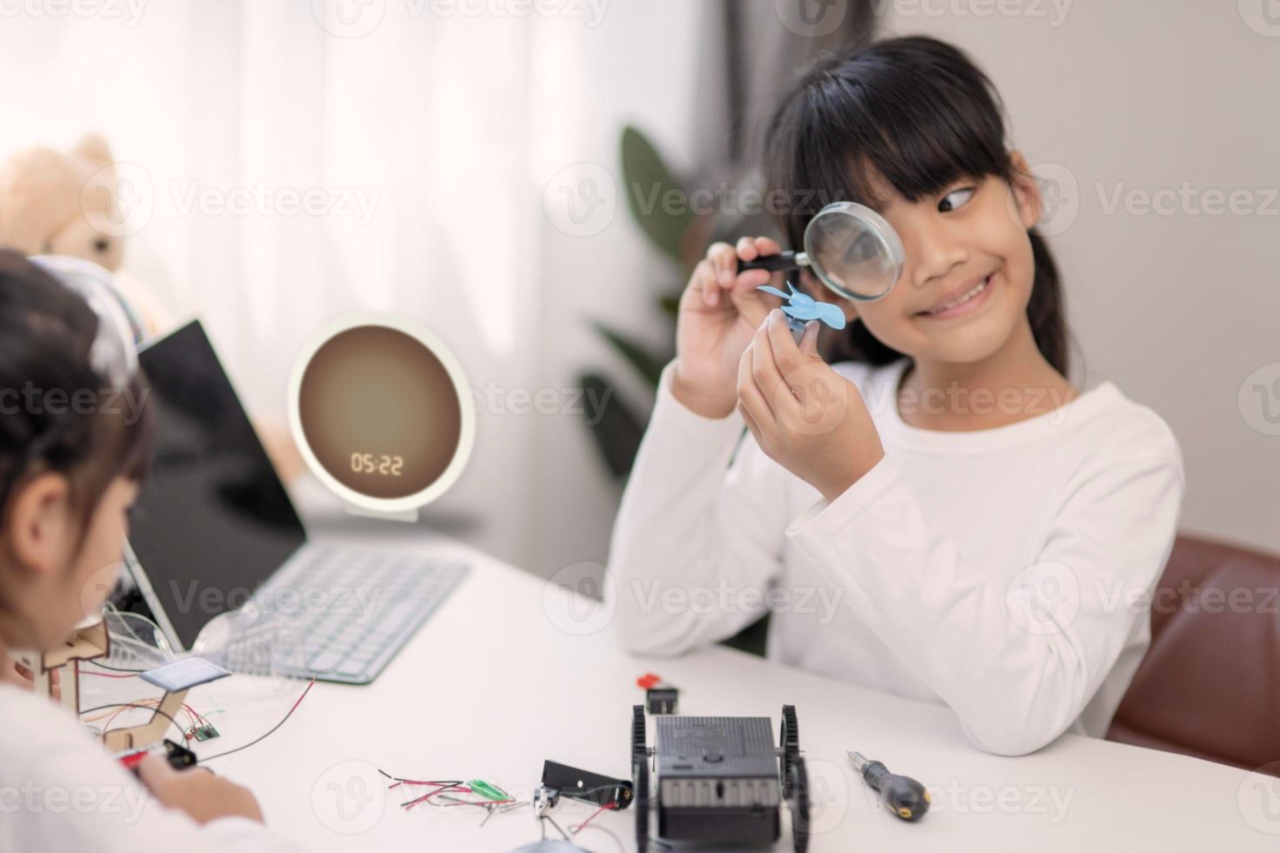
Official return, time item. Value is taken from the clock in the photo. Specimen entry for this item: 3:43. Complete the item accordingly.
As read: 5:22
